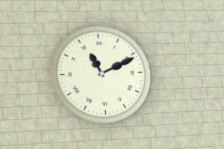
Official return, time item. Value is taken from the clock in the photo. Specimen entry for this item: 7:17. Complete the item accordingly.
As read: 11:11
